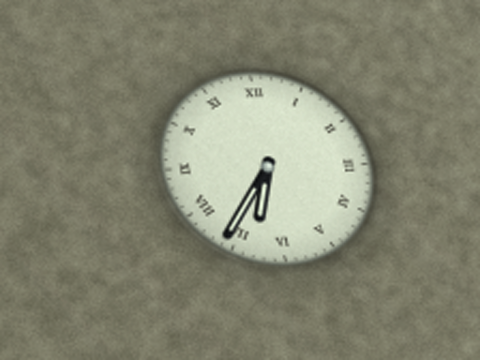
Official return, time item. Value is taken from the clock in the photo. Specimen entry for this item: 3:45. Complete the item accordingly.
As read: 6:36
